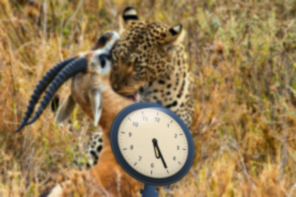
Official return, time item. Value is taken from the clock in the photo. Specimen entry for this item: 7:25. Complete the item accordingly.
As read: 5:25
